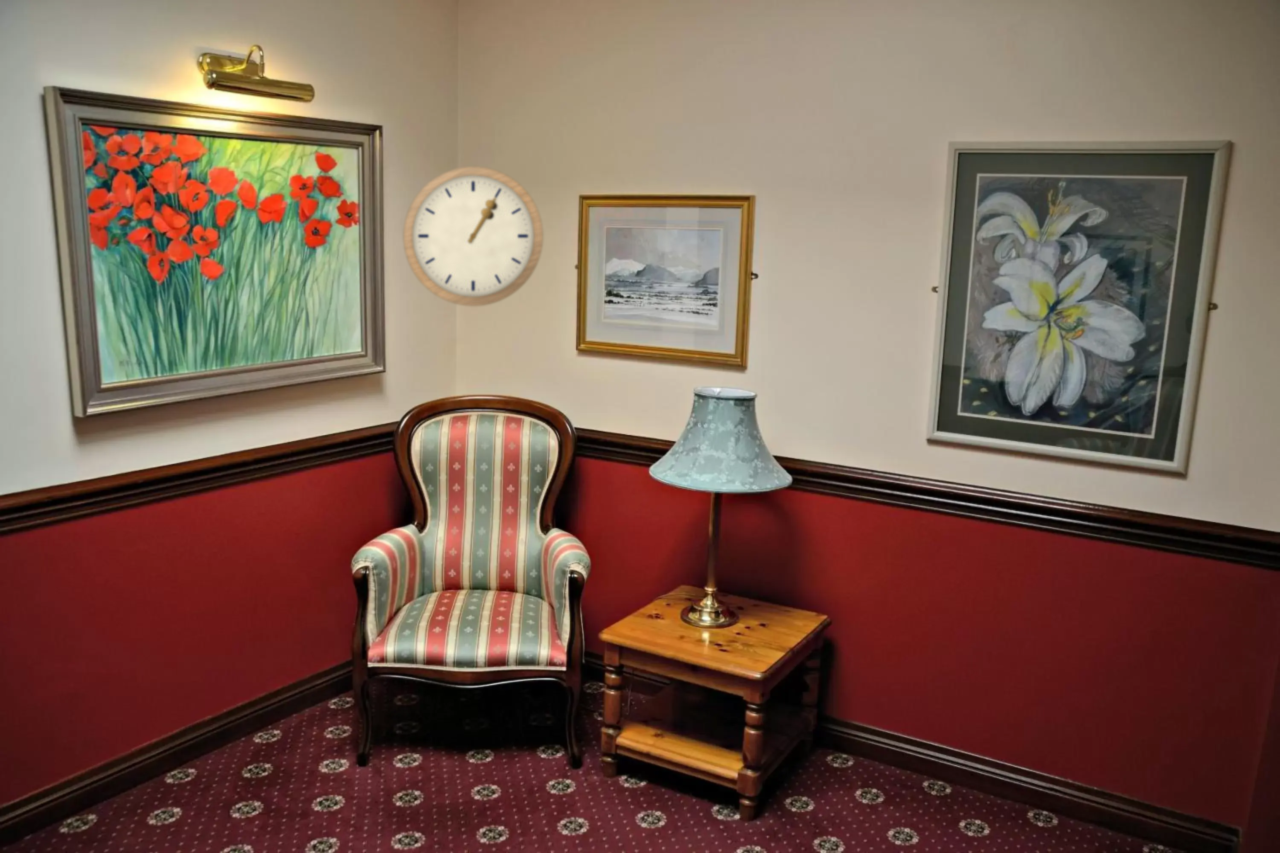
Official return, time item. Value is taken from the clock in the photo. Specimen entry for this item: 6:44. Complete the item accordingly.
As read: 1:05
